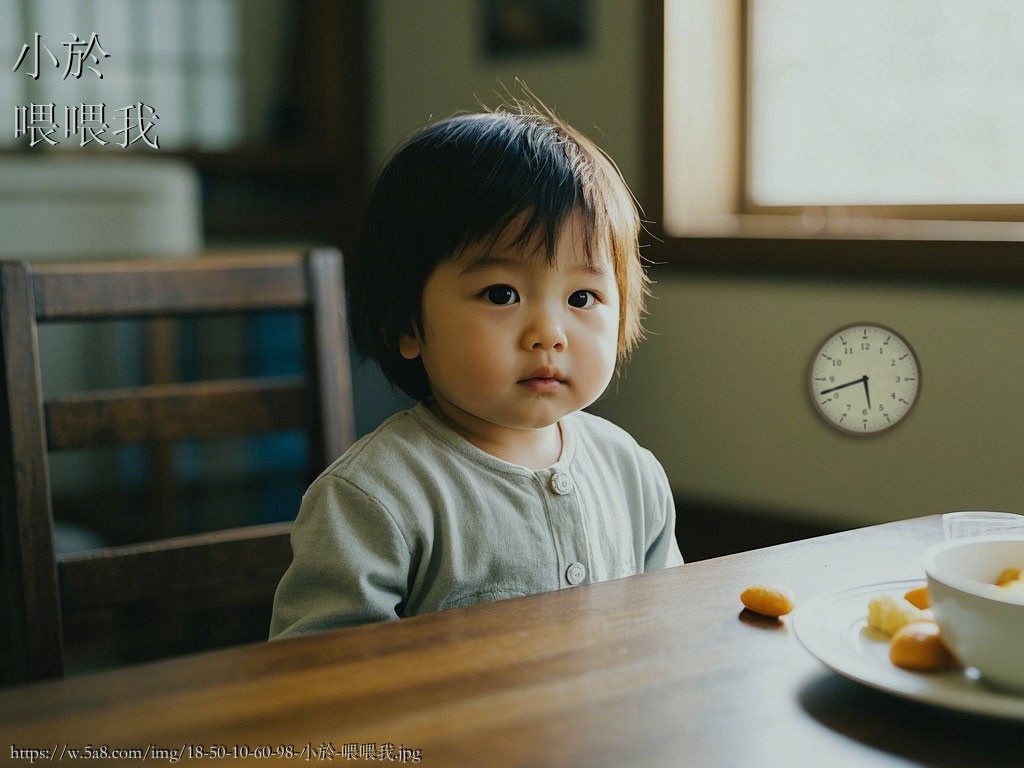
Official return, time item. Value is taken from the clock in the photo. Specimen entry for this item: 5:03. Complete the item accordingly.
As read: 5:42
